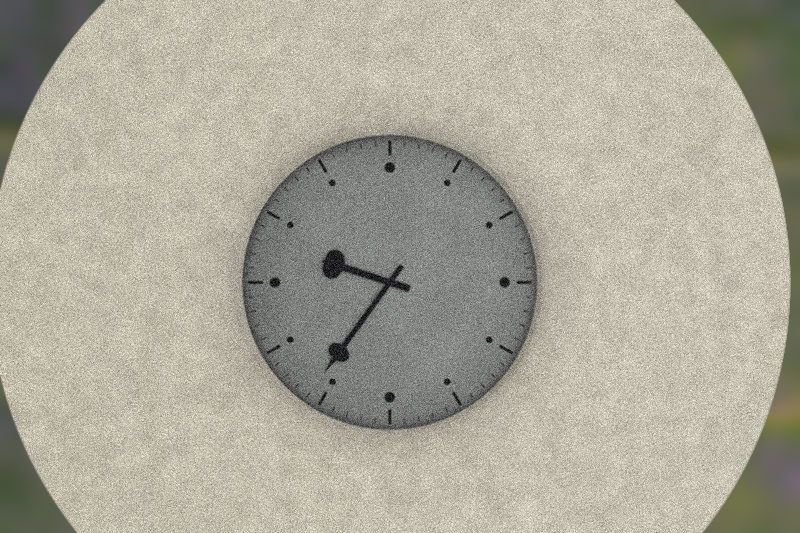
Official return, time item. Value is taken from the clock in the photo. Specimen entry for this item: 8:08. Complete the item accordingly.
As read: 9:36
